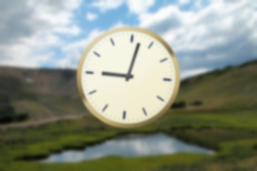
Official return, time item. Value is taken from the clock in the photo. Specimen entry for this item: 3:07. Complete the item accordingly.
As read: 9:02
